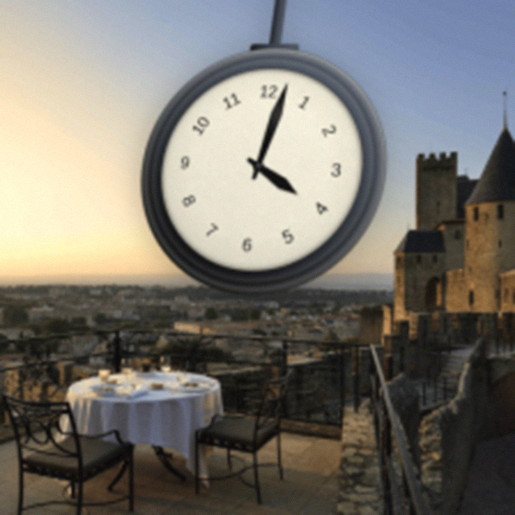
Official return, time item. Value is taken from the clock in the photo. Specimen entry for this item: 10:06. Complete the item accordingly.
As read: 4:02
